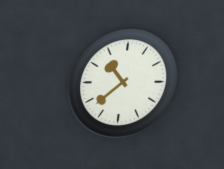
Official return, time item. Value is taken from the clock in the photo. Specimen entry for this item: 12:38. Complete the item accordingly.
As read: 10:38
